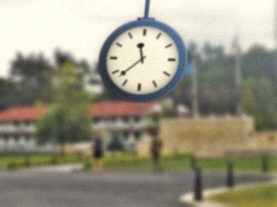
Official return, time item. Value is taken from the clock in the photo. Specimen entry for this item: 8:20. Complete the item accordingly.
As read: 11:38
